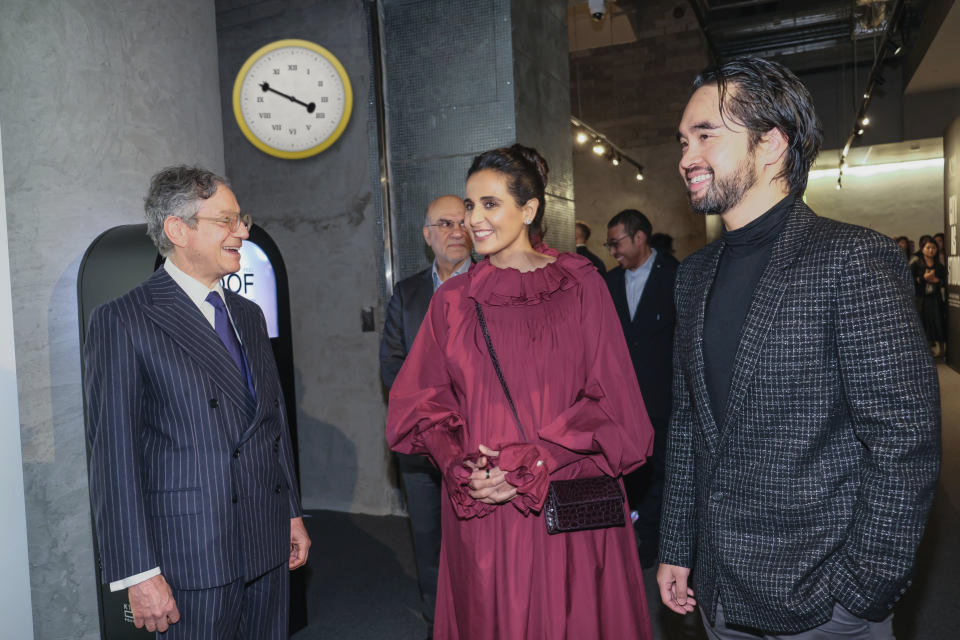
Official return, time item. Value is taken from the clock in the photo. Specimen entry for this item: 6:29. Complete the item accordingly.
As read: 3:49
